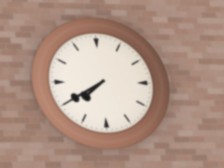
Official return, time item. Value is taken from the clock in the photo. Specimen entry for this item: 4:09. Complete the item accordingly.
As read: 7:40
